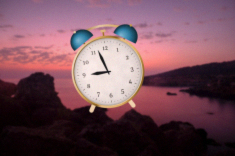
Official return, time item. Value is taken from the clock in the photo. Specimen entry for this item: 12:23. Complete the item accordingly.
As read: 8:57
